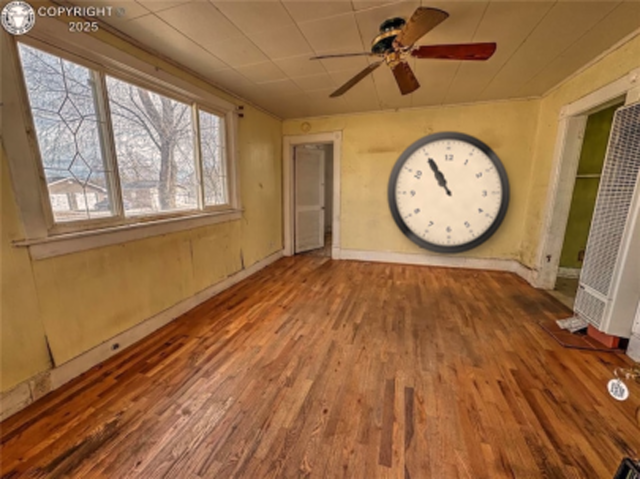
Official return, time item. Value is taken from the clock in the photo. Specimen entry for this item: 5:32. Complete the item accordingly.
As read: 10:55
